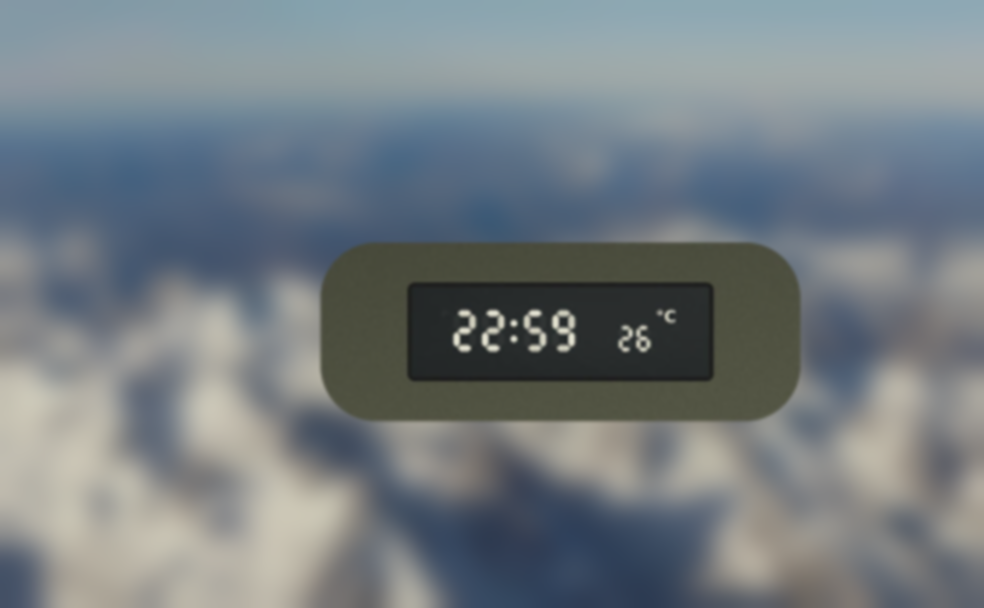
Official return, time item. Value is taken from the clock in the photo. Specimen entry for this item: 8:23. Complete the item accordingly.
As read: 22:59
